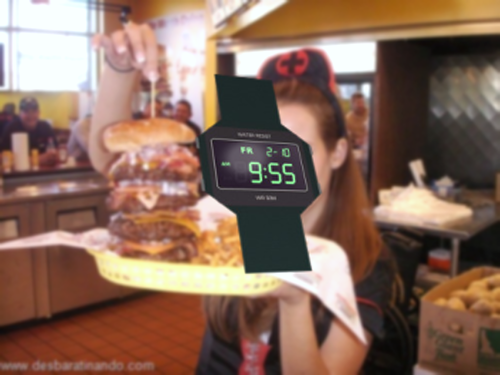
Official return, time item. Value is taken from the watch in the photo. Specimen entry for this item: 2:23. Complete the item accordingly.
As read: 9:55
